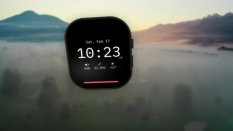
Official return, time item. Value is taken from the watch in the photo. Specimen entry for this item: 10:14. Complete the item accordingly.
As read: 10:23
